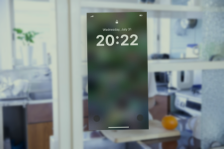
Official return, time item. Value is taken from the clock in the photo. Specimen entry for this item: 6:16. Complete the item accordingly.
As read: 20:22
